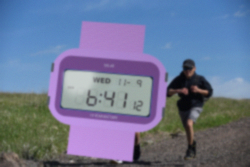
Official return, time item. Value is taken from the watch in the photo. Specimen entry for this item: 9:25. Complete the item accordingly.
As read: 6:41
